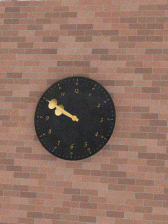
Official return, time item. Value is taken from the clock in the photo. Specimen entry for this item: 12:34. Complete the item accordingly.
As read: 9:50
